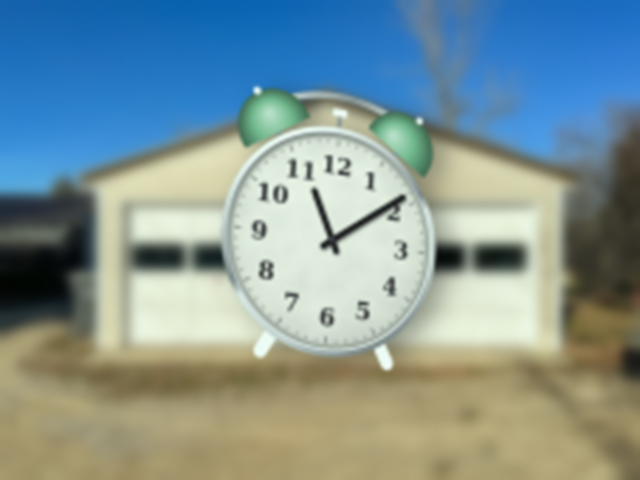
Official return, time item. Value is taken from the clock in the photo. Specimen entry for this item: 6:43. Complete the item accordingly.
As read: 11:09
